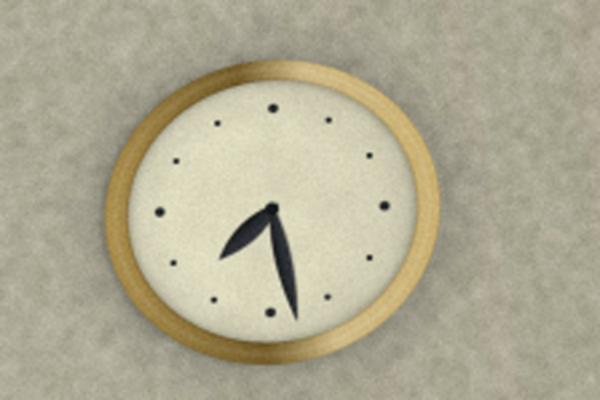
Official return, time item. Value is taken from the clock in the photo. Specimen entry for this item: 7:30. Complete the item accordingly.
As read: 7:28
